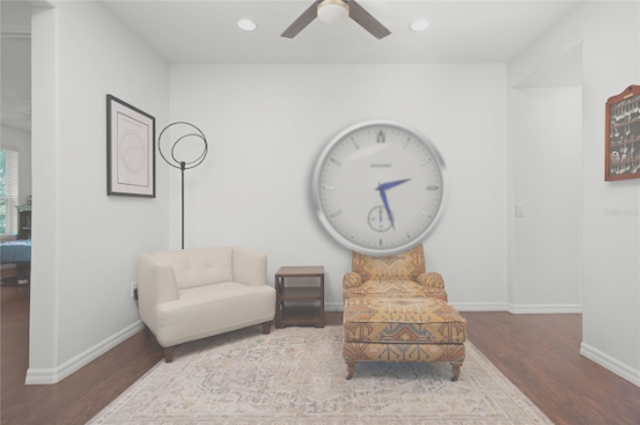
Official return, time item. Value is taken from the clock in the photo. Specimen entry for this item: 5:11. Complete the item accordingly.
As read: 2:27
